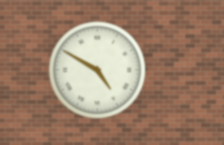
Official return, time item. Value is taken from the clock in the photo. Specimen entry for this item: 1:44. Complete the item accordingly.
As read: 4:50
